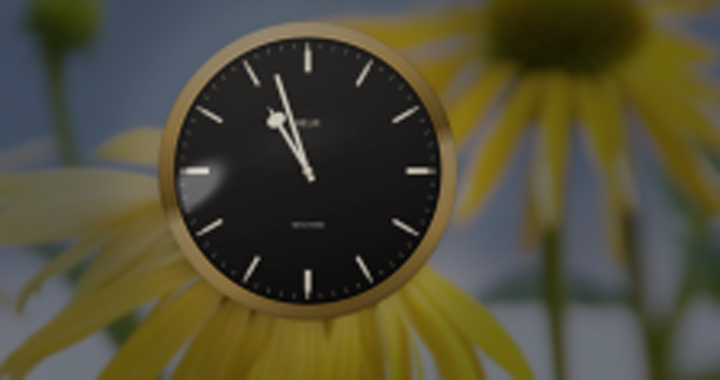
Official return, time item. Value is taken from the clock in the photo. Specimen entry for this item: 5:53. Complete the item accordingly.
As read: 10:57
